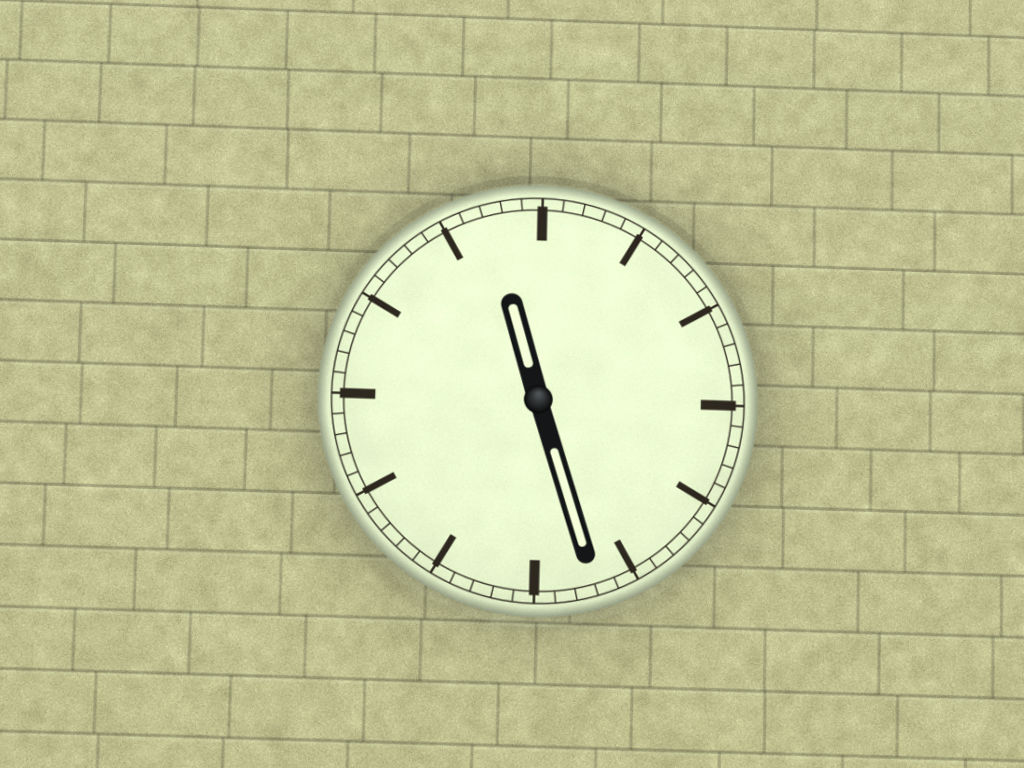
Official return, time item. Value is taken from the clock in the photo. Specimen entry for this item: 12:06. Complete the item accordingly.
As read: 11:27
